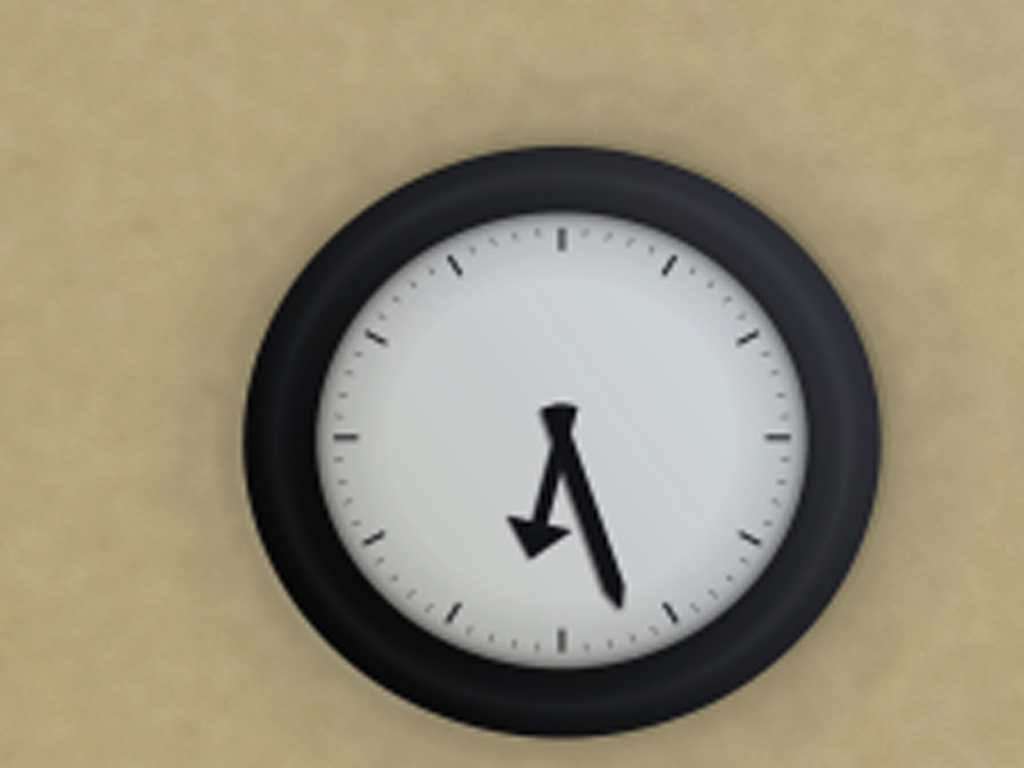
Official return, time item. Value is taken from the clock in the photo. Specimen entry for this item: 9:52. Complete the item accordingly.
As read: 6:27
